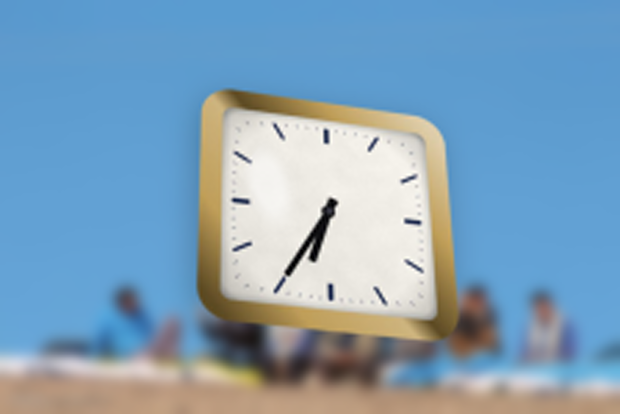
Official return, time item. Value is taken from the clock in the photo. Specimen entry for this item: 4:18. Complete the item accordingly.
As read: 6:35
